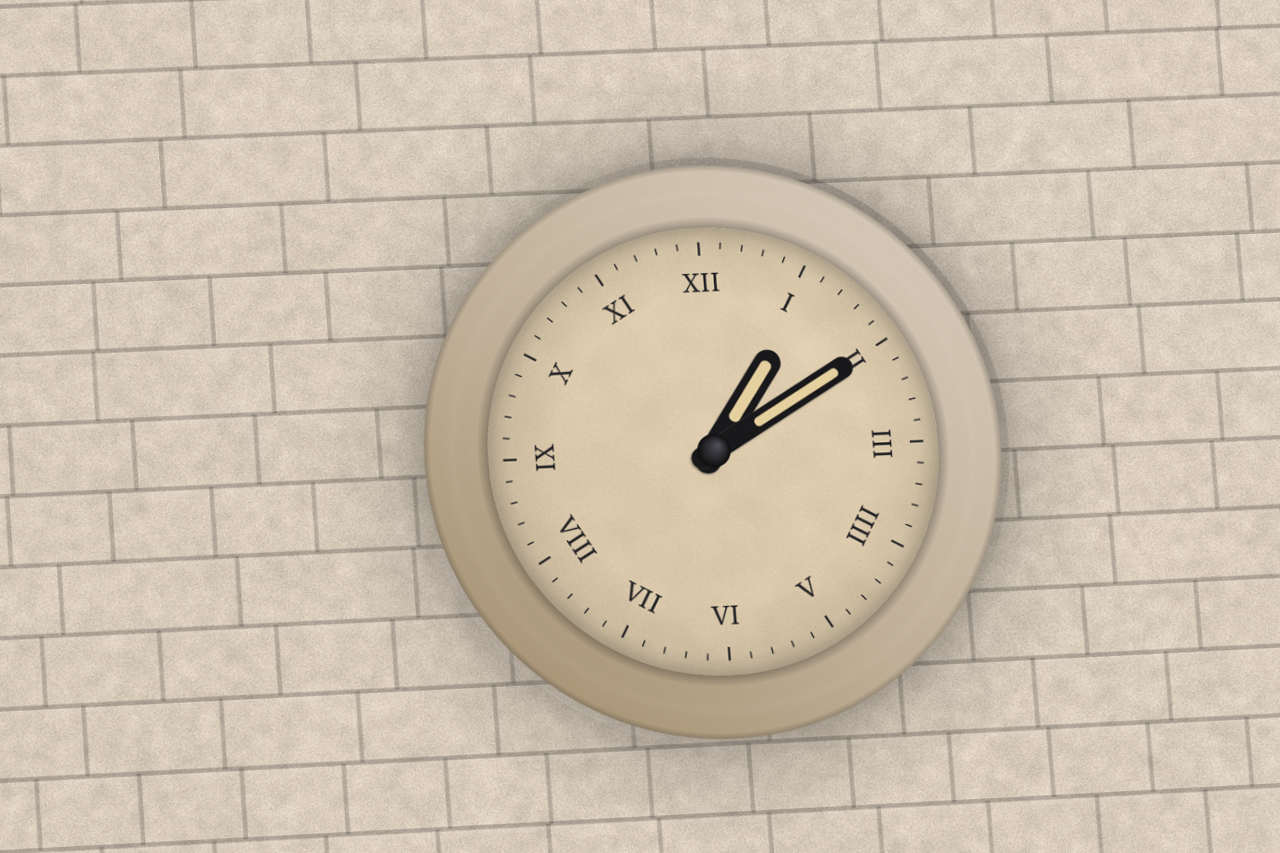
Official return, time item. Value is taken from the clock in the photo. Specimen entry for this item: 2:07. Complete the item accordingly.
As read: 1:10
